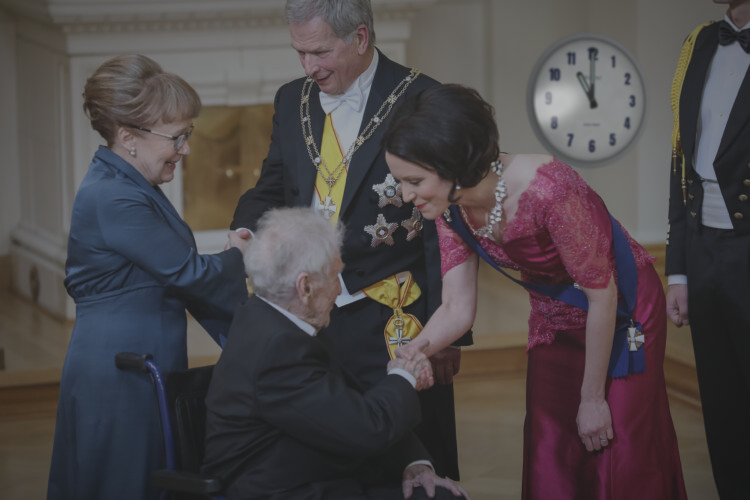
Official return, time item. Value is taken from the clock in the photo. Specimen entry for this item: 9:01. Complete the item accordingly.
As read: 11:00
